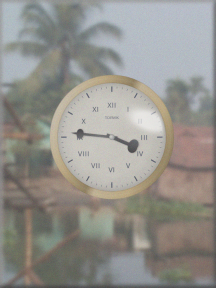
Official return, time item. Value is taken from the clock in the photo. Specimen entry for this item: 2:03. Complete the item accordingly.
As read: 3:46
